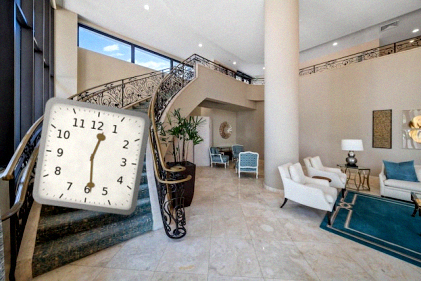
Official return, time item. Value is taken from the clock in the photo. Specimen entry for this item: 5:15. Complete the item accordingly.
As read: 12:29
